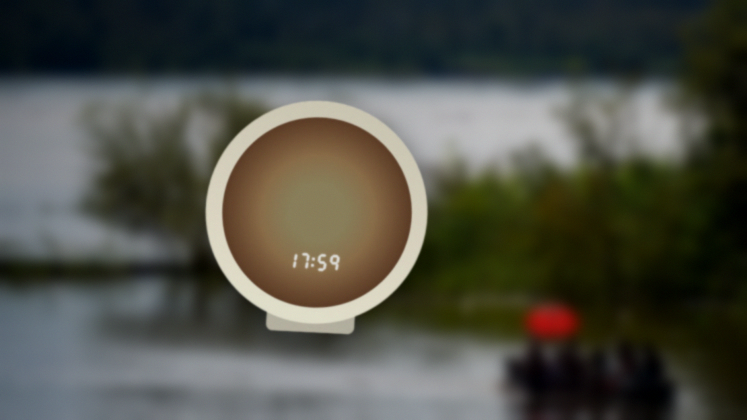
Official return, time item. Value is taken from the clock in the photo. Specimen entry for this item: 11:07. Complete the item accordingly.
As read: 17:59
